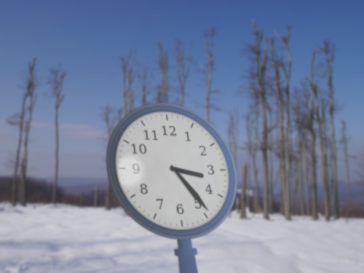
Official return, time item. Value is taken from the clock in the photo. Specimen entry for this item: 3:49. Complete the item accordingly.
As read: 3:24
